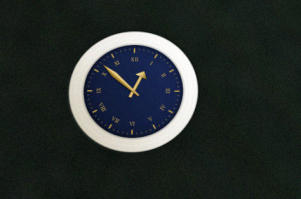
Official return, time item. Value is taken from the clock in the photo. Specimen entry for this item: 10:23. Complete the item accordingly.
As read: 12:52
